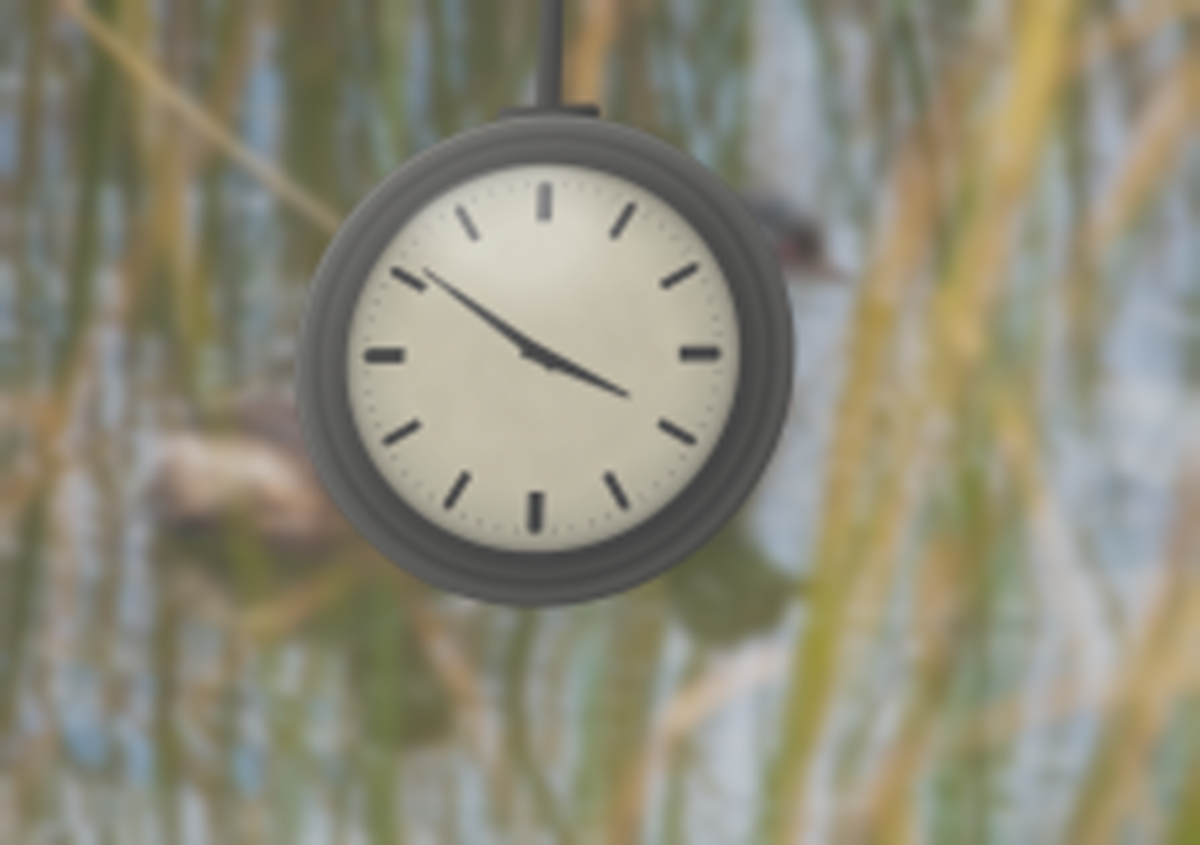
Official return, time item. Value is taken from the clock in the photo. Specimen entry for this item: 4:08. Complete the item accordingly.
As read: 3:51
